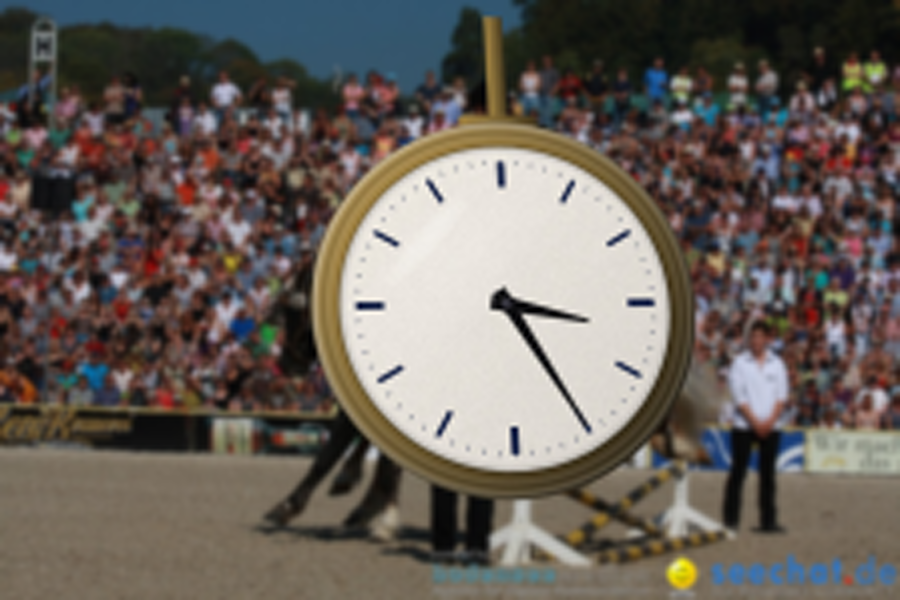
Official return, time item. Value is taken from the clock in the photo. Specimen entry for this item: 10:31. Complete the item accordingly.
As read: 3:25
